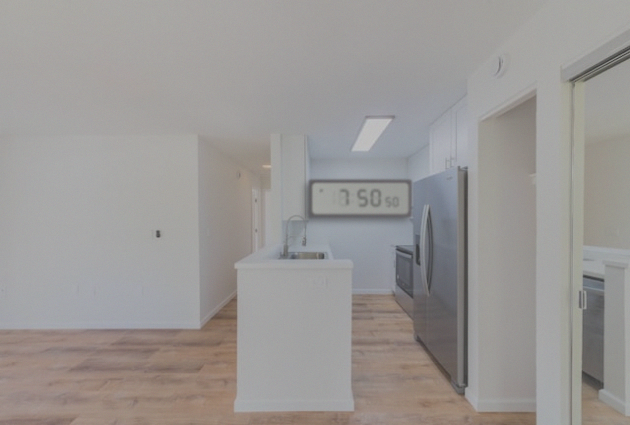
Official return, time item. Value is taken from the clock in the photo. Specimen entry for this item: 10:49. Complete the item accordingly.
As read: 7:50
